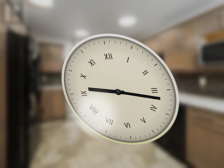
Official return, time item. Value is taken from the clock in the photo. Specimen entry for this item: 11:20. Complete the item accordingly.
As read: 9:17
